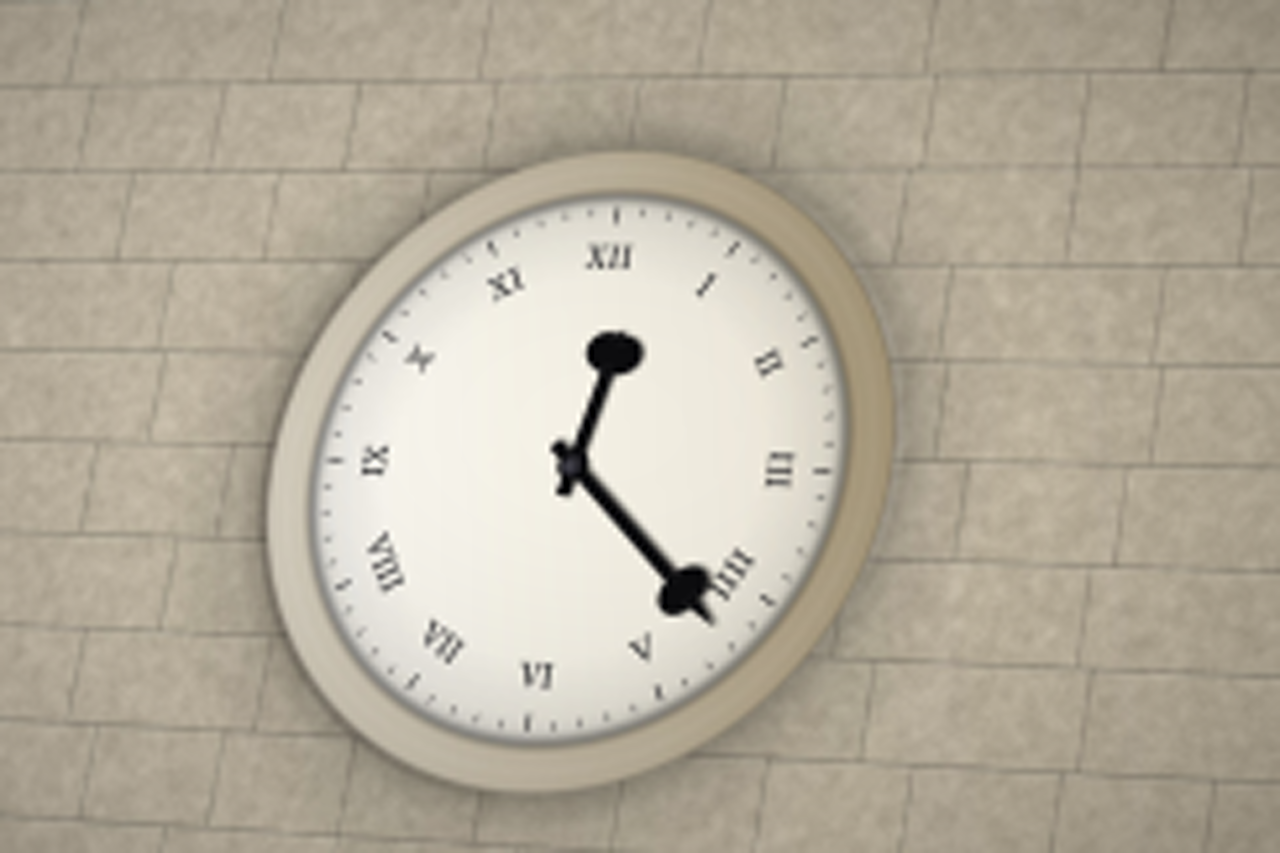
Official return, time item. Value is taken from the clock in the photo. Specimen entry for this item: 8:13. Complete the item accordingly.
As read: 12:22
